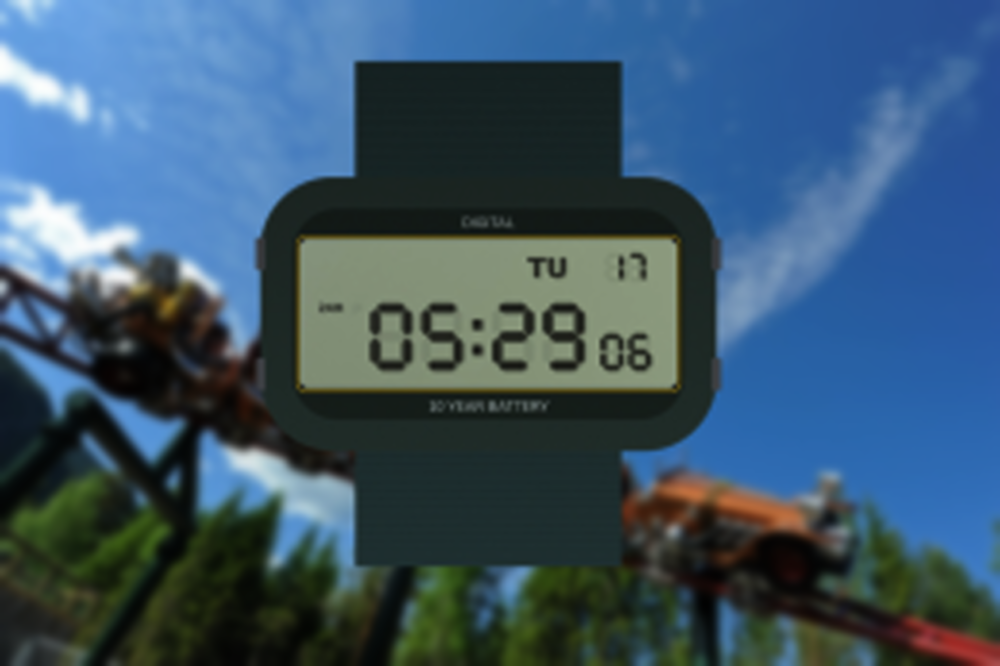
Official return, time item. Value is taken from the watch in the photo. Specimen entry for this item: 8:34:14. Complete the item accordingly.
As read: 5:29:06
